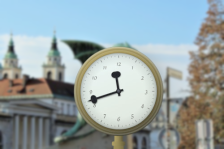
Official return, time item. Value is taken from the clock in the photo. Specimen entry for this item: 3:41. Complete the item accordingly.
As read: 11:42
